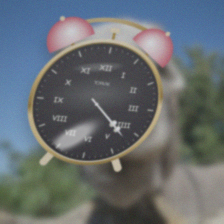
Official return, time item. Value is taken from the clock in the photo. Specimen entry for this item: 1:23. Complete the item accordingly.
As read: 4:22
